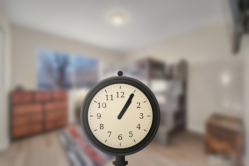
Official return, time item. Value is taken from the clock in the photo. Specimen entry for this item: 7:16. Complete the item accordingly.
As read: 1:05
